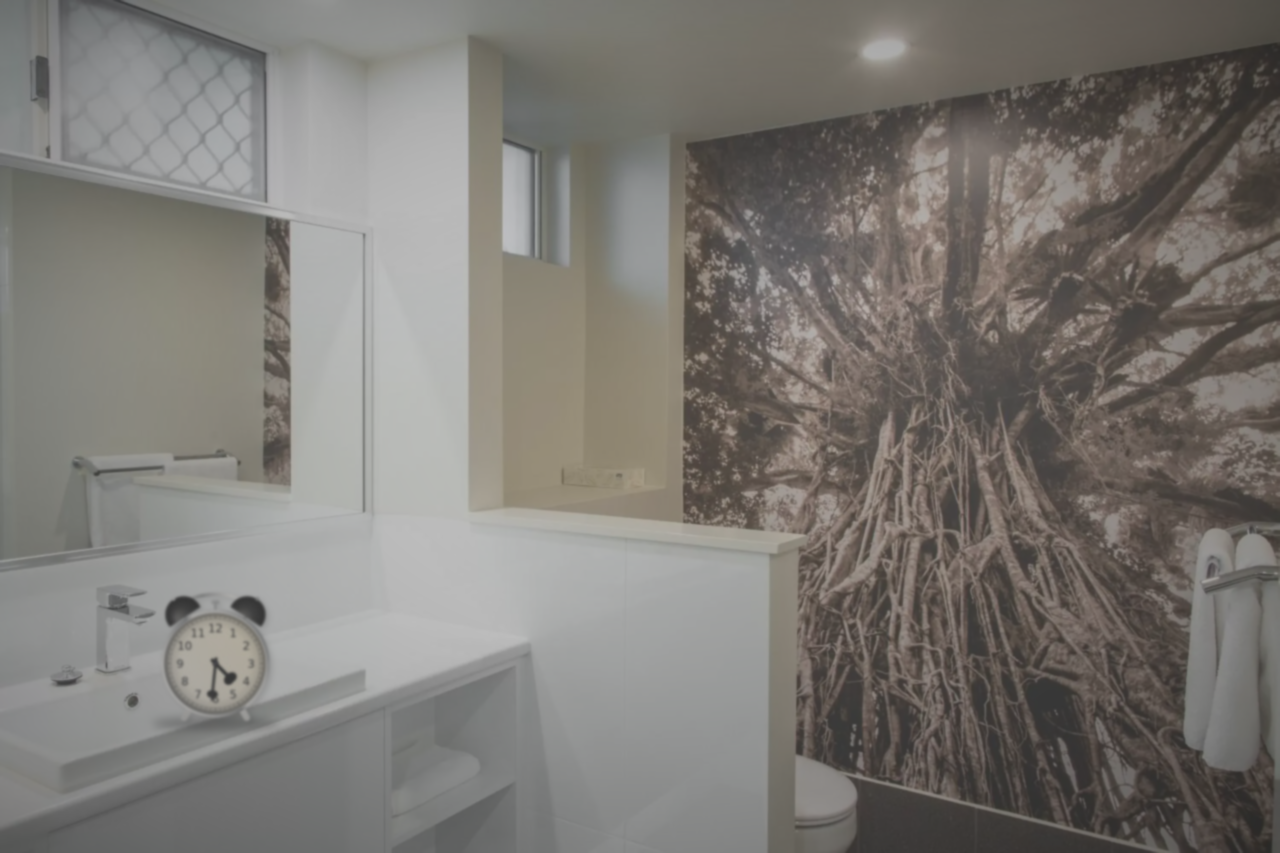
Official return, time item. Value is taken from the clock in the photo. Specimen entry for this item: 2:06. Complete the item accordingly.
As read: 4:31
